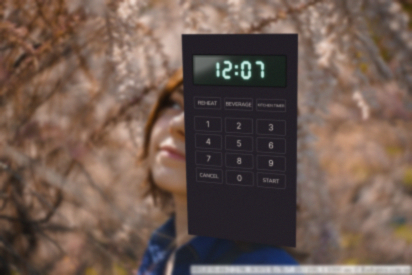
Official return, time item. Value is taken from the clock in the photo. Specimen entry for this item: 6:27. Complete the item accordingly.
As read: 12:07
